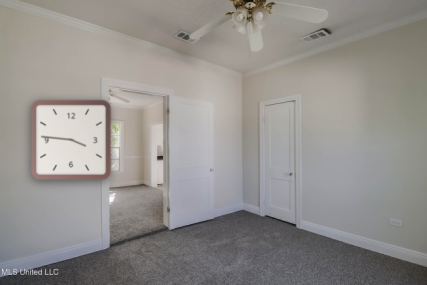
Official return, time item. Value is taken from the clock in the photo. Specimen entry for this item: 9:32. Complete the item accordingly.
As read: 3:46
